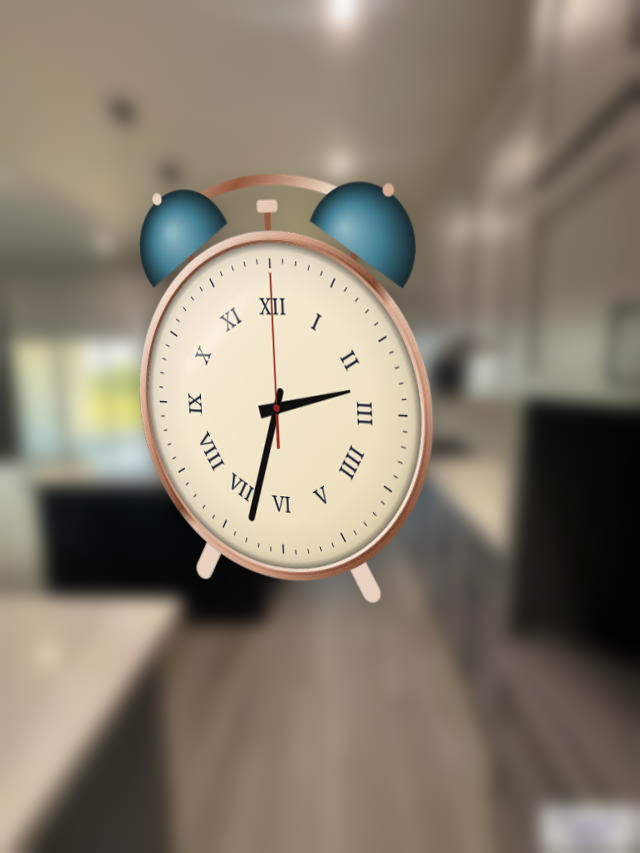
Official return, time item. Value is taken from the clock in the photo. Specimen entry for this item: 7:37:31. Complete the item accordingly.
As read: 2:33:00
